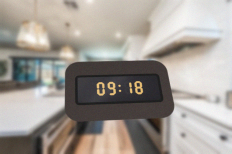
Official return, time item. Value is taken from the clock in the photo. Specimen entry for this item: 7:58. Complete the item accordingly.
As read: 9:18
